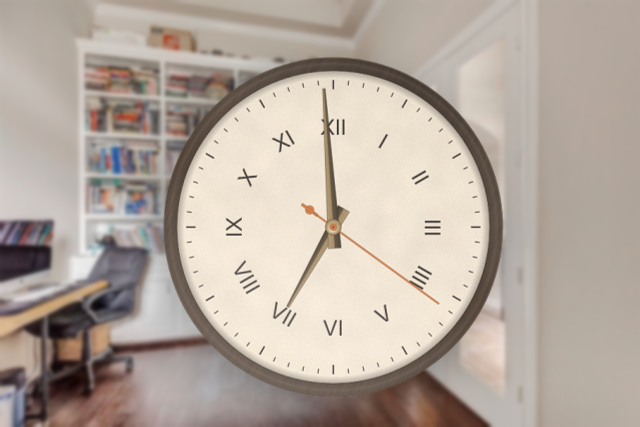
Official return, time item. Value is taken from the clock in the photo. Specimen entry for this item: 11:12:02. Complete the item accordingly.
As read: 6:59:21
